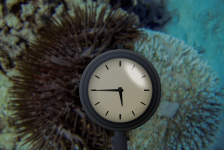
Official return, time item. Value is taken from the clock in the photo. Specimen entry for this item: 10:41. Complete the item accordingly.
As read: 5:45
